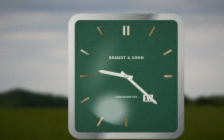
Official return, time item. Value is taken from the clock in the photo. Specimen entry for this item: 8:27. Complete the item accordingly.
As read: 9:22
